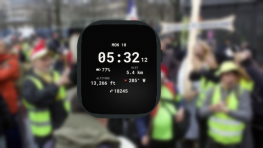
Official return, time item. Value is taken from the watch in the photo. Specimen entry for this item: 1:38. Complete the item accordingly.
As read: 5:32
